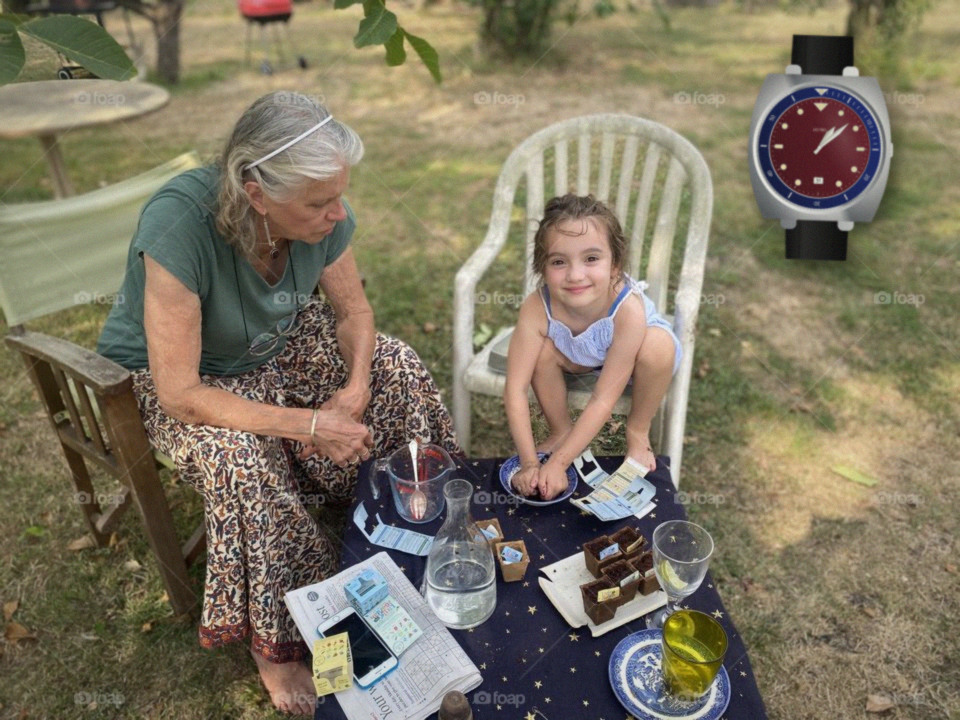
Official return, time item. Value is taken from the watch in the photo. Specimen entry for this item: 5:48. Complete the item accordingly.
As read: 1:08
